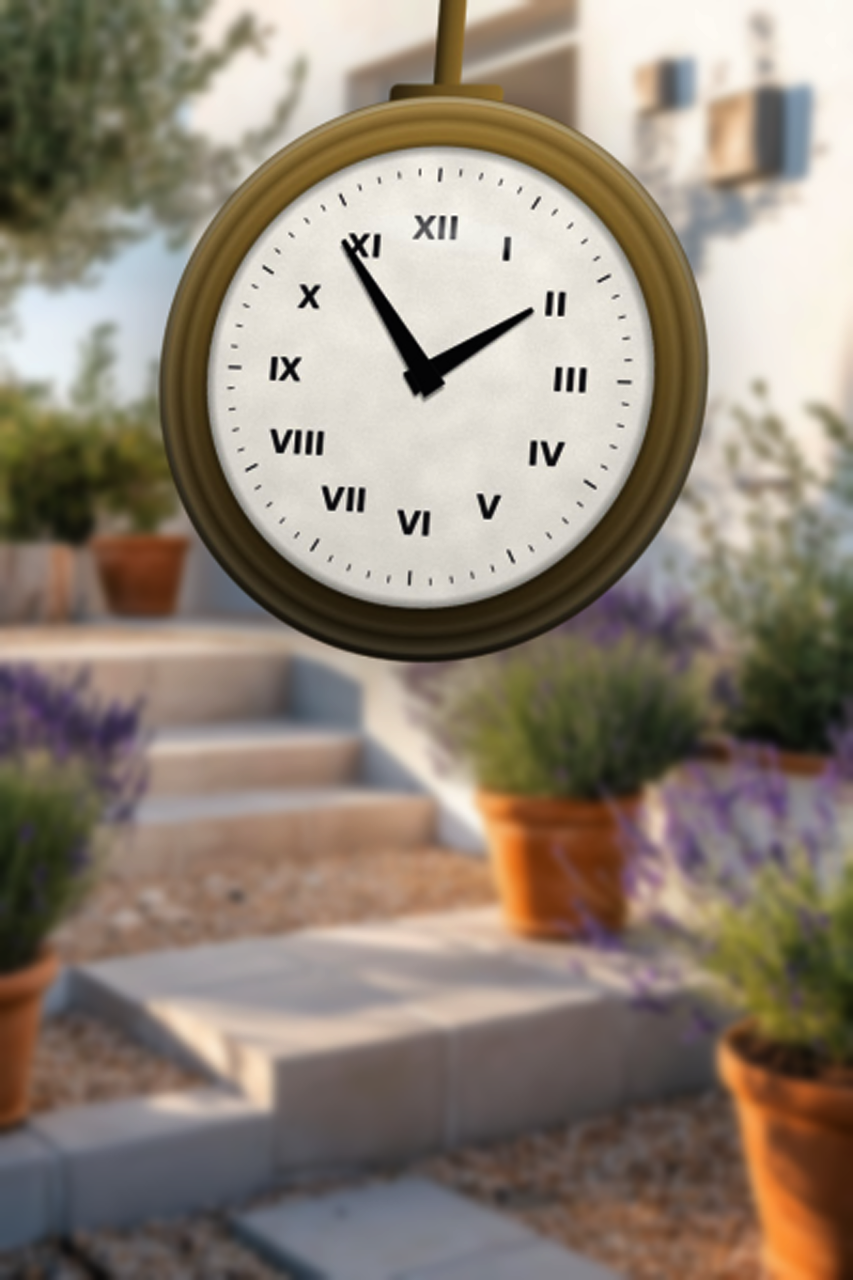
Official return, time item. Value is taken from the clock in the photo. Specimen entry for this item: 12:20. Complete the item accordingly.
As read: 1:54
